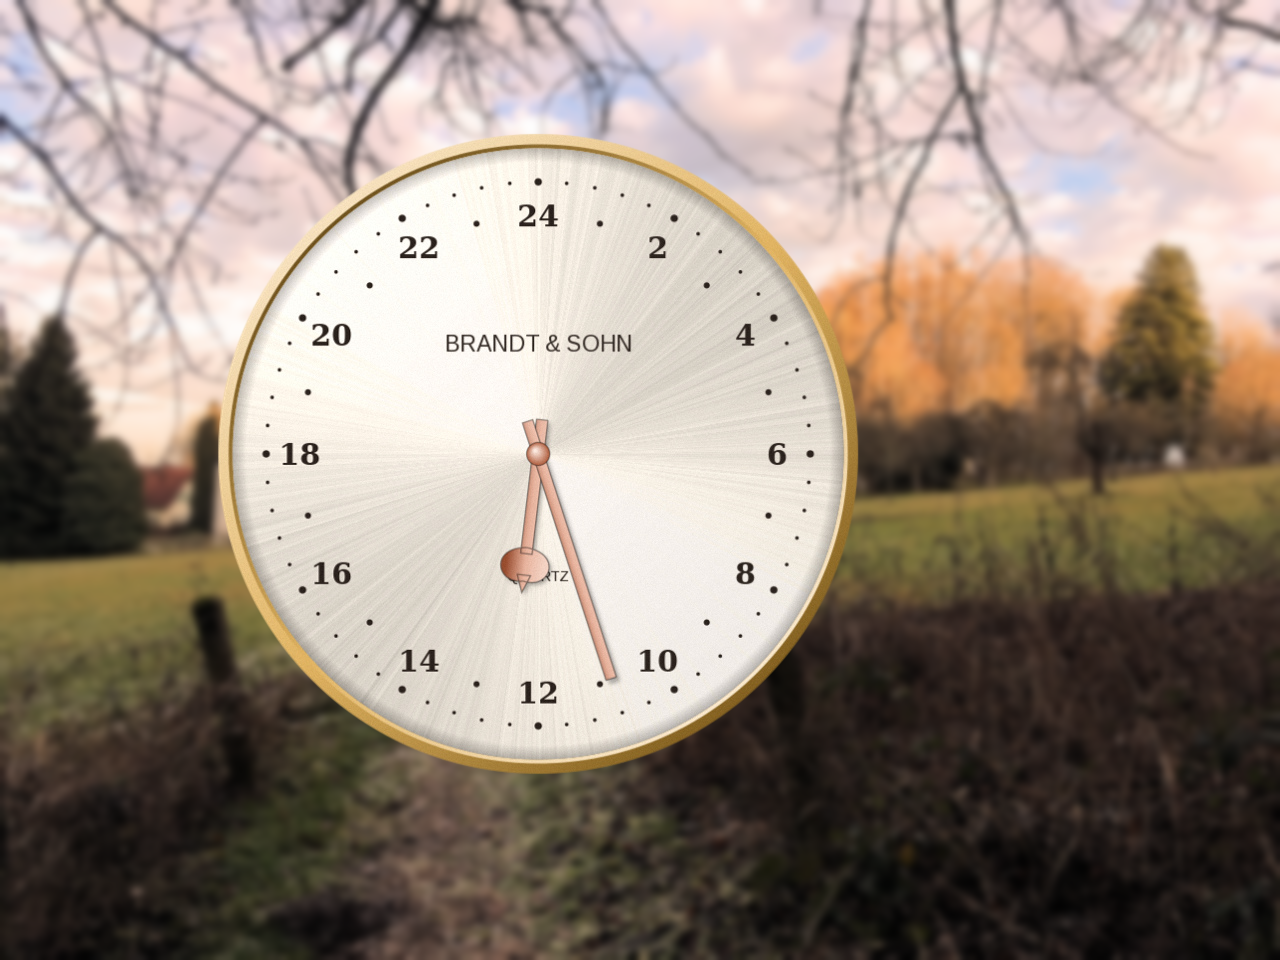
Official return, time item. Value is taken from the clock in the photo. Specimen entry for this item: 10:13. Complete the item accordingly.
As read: 12:27
